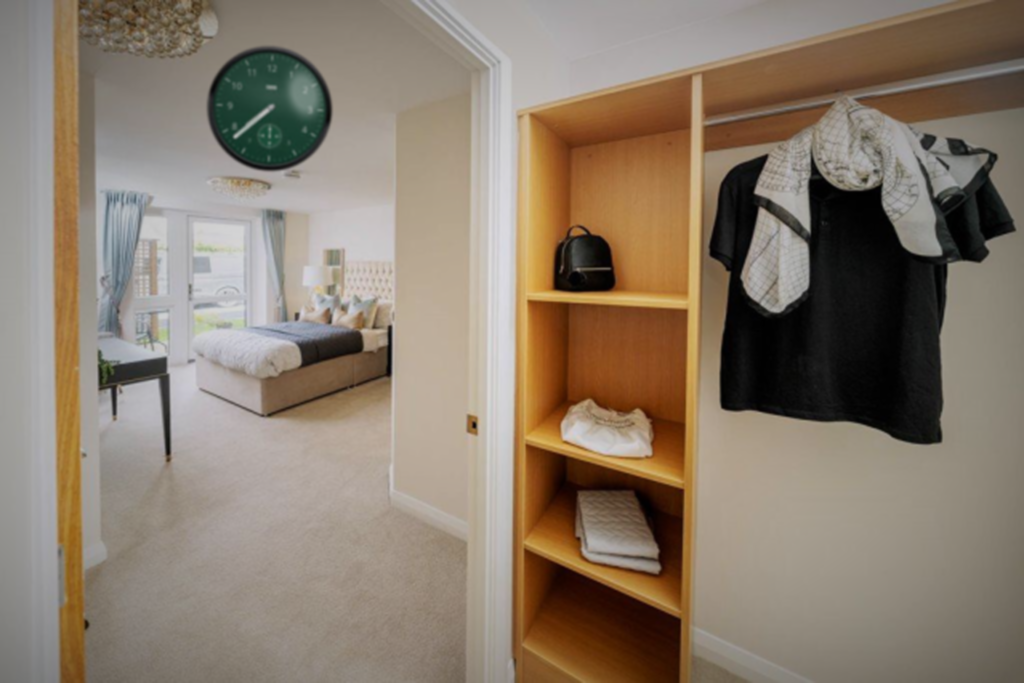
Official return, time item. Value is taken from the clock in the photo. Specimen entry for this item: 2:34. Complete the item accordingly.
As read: 7:38
